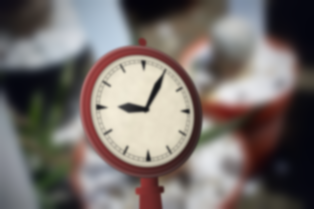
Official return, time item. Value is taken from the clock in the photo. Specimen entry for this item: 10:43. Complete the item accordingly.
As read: 9:05
